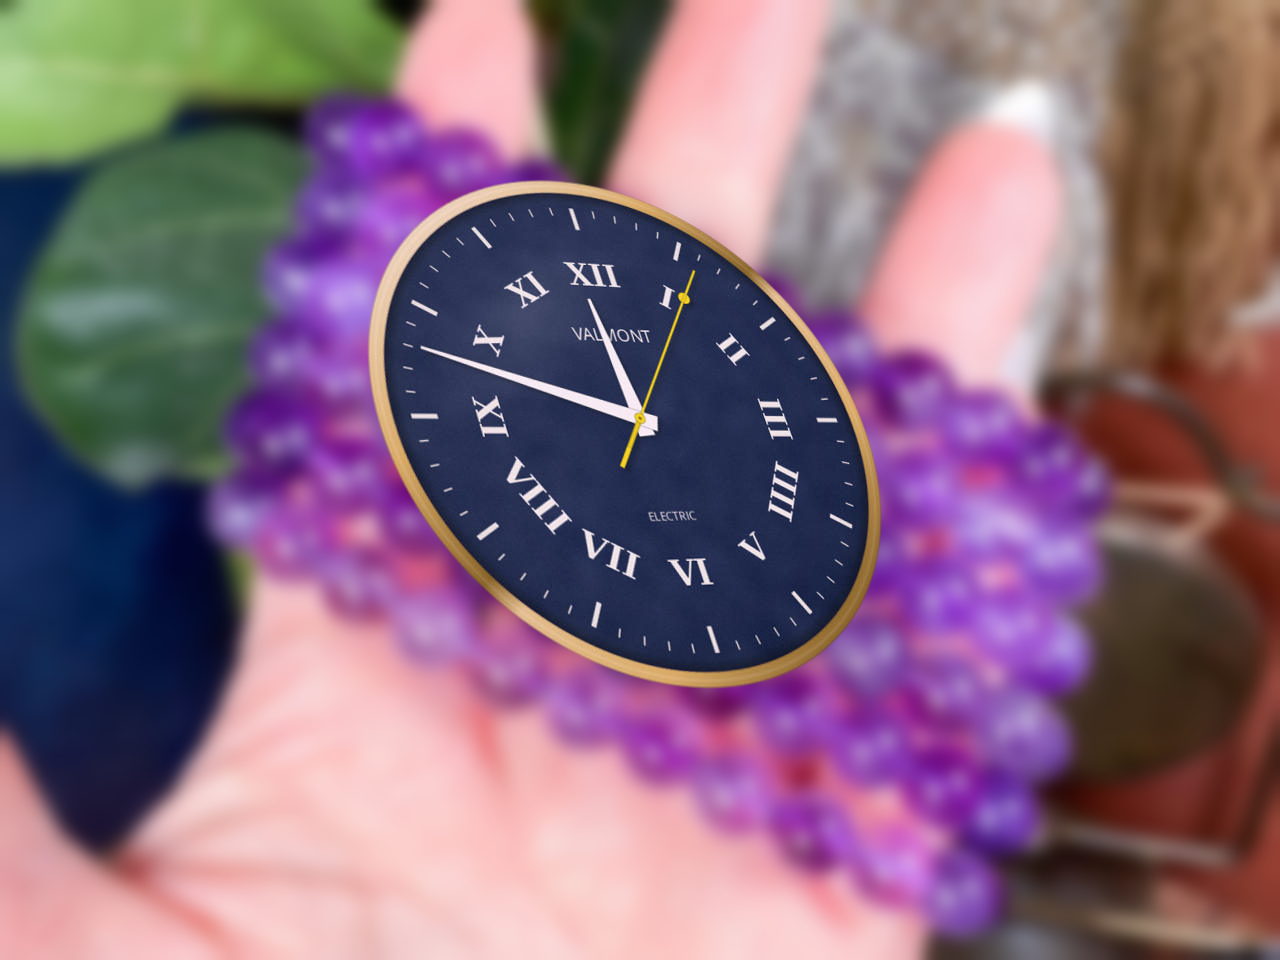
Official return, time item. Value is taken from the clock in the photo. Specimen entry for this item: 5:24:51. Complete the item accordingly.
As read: 11:48:06
